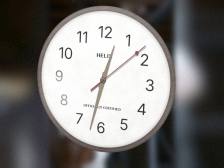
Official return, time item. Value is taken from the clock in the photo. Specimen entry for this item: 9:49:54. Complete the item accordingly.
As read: 12:32:08
